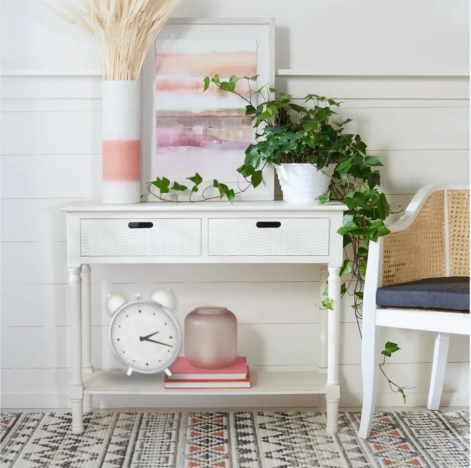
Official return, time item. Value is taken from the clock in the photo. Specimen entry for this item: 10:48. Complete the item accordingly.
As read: 2:18
